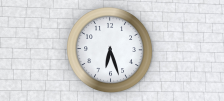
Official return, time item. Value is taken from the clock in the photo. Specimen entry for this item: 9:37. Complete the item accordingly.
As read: 6:27
